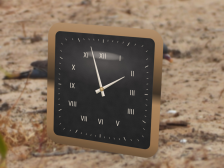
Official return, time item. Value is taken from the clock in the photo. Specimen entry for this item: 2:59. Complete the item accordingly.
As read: 1:57
